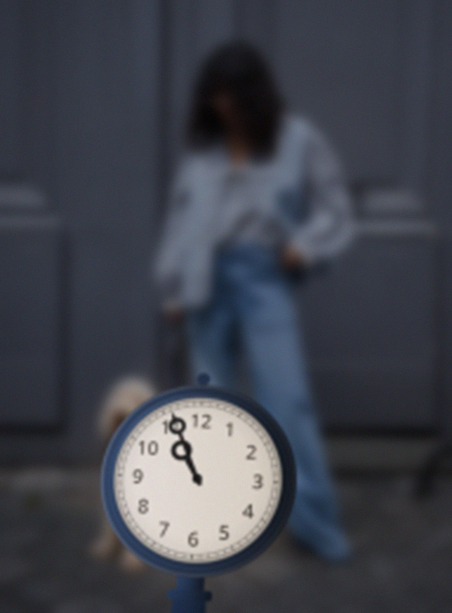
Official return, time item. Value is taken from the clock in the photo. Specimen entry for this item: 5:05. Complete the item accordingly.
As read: 10:56
